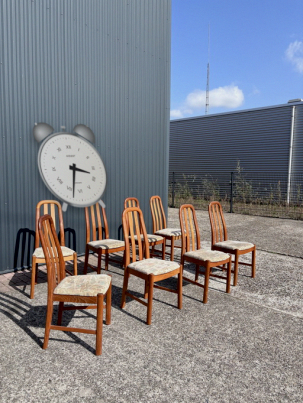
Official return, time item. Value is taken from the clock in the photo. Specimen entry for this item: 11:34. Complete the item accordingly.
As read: 3:33
